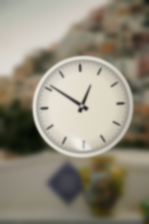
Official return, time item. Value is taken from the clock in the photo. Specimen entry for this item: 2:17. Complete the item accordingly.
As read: 12:51
